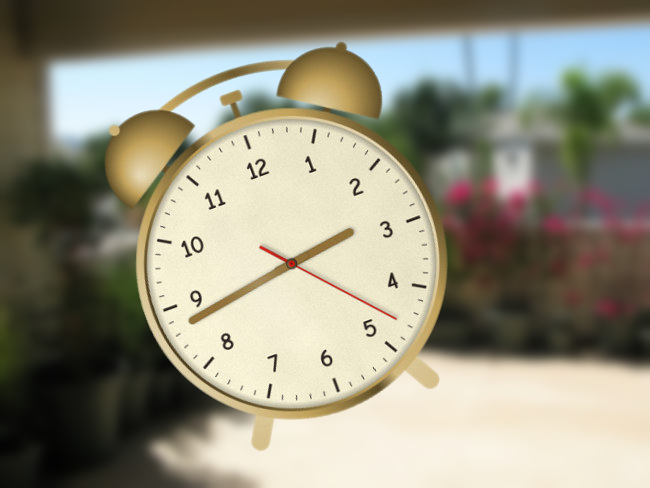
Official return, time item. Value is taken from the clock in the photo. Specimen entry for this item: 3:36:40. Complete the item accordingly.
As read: 2:43:23
